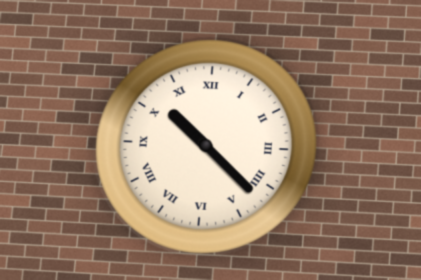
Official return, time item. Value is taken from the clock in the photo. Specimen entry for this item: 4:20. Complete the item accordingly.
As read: 10:22
